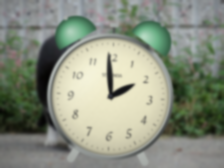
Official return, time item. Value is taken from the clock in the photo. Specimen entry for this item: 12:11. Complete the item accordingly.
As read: 1:59
